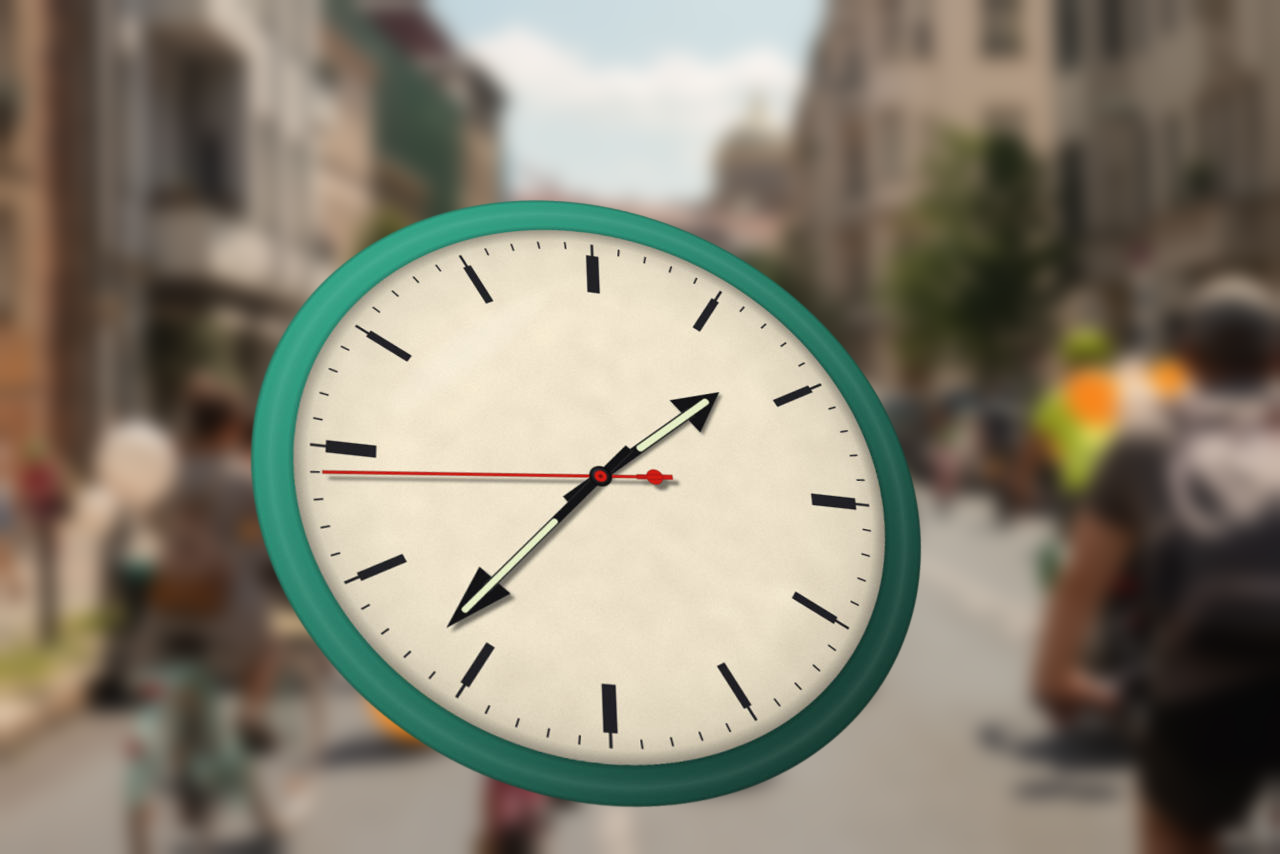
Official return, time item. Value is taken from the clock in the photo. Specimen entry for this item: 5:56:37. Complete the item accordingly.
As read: 1:36:44
